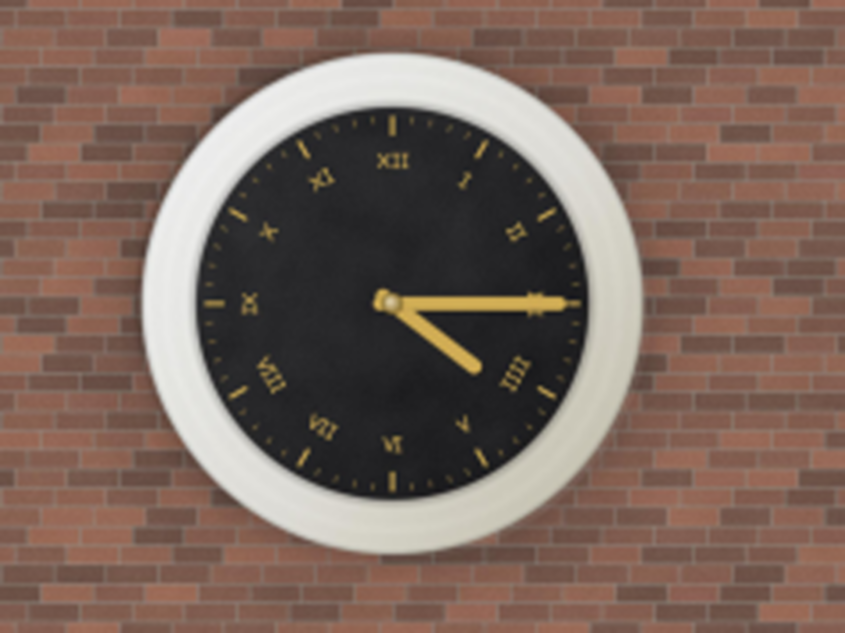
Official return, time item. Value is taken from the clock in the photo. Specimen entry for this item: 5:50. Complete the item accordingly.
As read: 4:15
